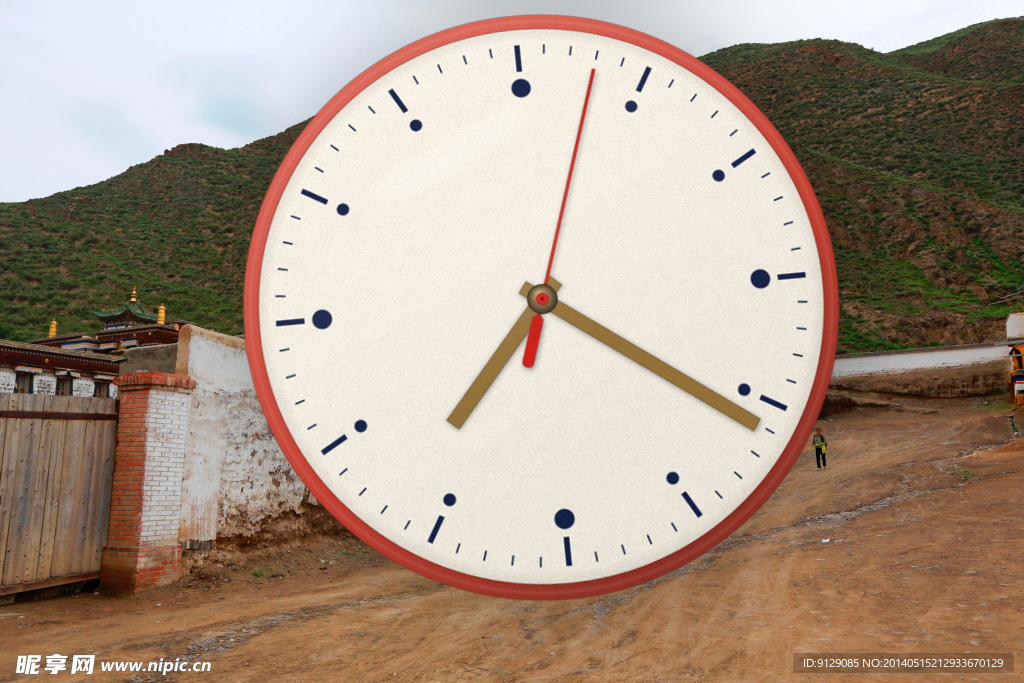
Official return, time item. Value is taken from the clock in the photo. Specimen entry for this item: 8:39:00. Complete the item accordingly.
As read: 7:21:03
